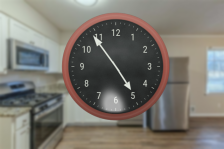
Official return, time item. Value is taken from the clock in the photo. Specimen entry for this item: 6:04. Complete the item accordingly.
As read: 4:54
